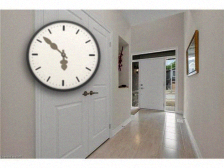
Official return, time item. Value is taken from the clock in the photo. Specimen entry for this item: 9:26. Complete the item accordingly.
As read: 5:52
